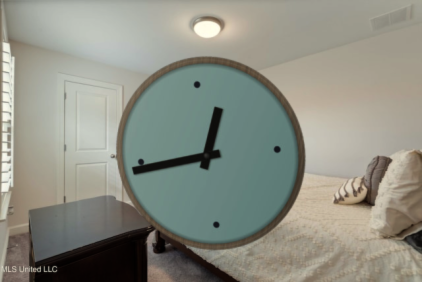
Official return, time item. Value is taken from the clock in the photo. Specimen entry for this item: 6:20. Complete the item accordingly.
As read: 12:44
